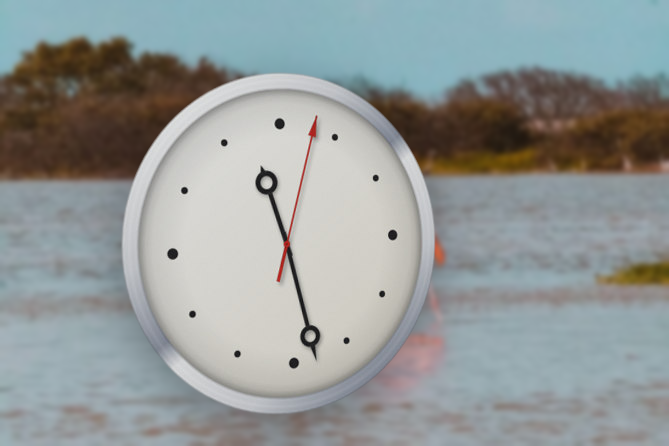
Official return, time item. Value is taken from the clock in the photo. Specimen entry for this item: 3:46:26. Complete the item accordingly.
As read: 11:28:03
